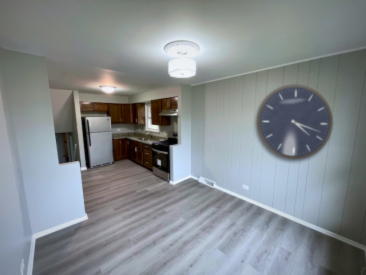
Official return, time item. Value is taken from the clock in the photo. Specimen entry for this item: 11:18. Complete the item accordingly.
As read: 4:18
